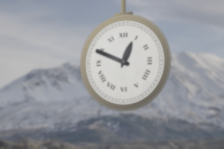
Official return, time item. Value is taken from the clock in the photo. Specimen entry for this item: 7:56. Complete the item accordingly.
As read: 12:49
